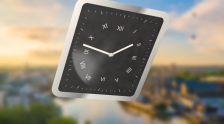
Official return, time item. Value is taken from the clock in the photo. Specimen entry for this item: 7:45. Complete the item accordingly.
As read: 1:47
